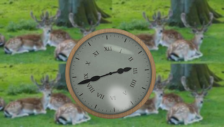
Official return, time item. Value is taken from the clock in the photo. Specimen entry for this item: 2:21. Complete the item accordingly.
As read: 2:43
